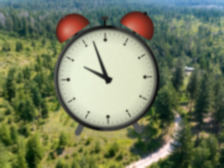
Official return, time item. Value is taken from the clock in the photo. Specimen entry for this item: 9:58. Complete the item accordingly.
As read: 9:57
